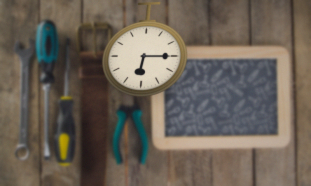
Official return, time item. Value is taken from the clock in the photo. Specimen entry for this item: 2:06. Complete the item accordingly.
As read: 6:15
